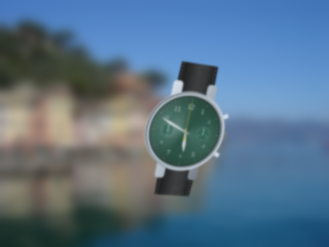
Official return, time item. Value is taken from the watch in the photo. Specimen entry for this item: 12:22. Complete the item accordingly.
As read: 5:49
